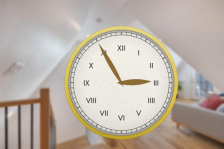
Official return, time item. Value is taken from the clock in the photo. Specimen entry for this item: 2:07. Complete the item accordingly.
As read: 2:55
